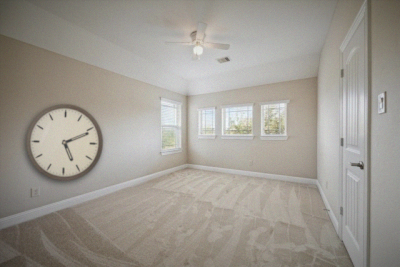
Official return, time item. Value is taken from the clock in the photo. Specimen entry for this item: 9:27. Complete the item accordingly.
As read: 5:11
